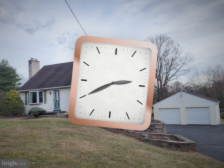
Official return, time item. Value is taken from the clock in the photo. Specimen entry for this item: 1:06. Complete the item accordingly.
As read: 2:40
